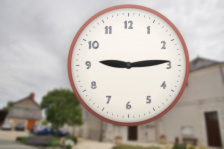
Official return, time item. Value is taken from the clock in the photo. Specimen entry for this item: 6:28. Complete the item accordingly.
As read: 9:14
